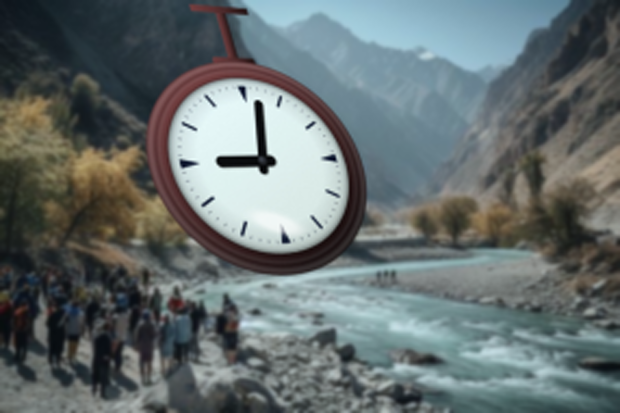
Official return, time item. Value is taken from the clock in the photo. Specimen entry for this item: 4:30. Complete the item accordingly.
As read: 9:02
